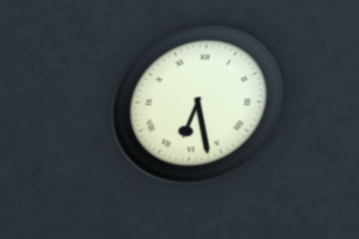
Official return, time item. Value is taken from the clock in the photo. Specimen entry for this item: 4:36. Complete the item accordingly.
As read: 6:27
